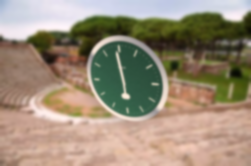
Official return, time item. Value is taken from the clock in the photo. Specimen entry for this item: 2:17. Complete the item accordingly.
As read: 5:59
